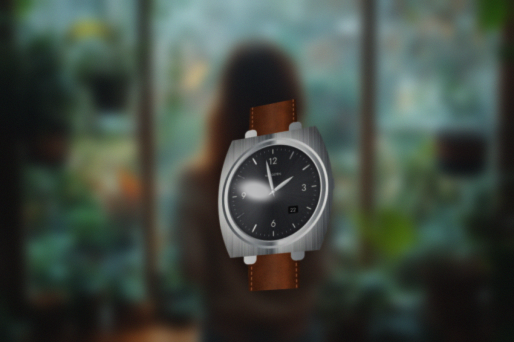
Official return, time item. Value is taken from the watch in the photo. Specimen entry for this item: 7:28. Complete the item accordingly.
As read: 1:58
